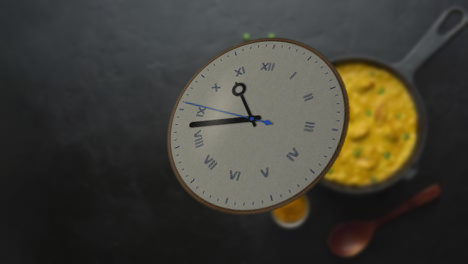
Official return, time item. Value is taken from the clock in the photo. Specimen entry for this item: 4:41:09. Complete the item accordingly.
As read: 10:42:46
